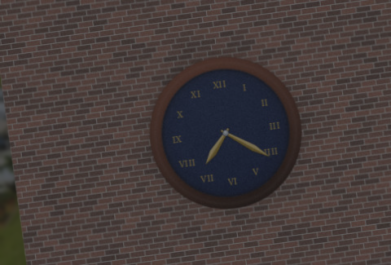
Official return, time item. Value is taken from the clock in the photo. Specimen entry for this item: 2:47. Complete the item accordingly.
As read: 7:21
